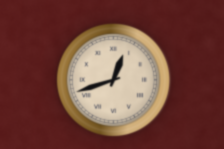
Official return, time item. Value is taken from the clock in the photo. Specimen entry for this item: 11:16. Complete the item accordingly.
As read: 12:42
